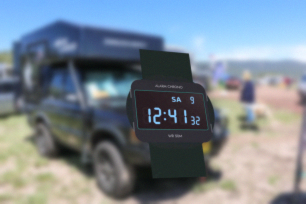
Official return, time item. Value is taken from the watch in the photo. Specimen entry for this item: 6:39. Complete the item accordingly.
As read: 12:41
